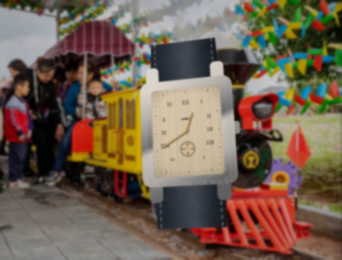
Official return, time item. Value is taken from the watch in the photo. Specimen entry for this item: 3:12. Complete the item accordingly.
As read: 12:40
